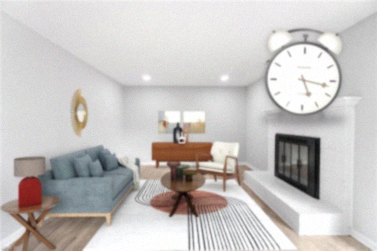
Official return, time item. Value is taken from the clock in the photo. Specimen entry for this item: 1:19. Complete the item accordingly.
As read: 5:17
